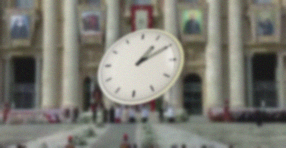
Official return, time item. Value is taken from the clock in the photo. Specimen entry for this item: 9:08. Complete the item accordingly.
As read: 1:10
